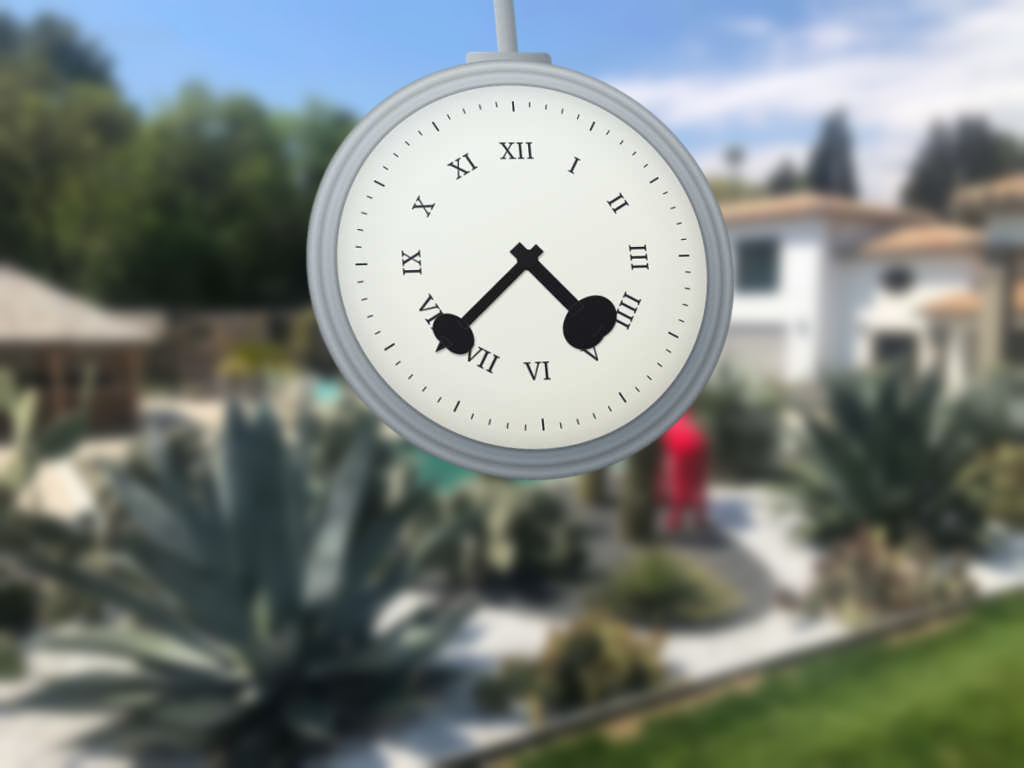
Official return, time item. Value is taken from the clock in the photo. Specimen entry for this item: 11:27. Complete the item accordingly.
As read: 4:38
